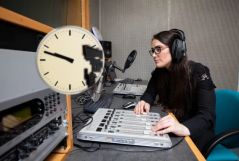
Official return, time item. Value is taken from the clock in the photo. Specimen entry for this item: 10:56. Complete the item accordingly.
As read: 9:48
